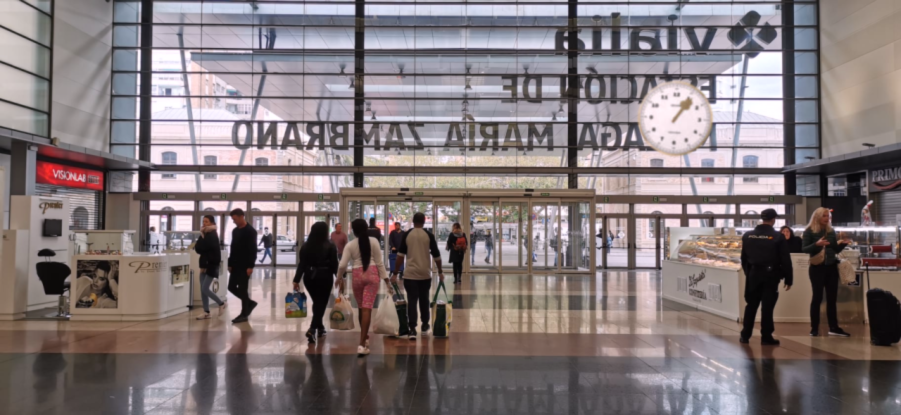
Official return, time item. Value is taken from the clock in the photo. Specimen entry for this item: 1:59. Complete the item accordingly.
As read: 1:06
